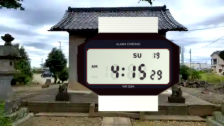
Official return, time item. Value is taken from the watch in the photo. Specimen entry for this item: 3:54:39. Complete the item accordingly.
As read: 4:15:29
